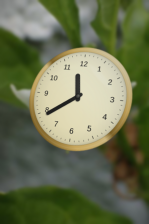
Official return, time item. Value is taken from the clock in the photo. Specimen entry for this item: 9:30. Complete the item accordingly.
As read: 11:39
